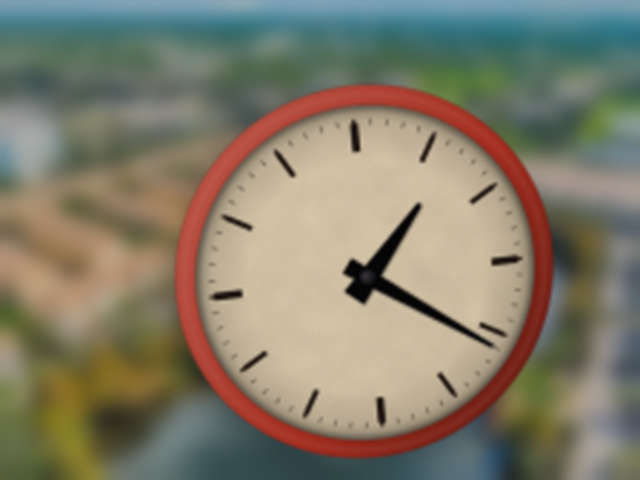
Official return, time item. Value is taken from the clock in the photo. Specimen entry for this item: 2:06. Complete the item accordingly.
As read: 1:21
